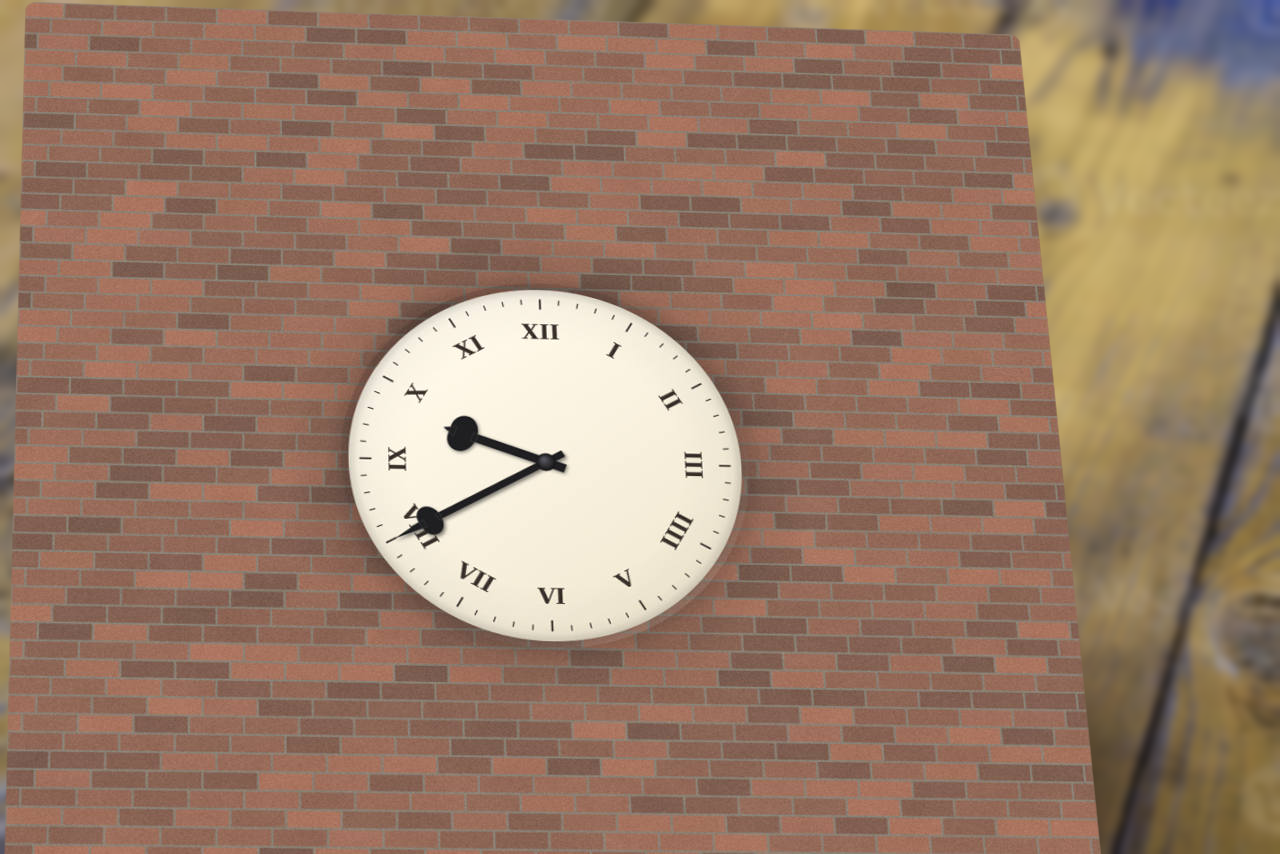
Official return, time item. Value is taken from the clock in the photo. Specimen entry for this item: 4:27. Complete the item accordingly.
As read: 9:40
